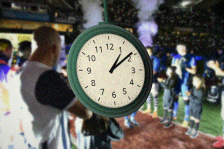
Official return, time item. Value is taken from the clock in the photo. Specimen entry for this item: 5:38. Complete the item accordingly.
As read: 1:09
